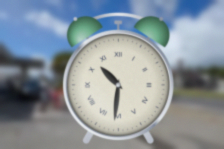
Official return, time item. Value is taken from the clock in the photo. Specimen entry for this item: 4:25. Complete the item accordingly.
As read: 10:31
